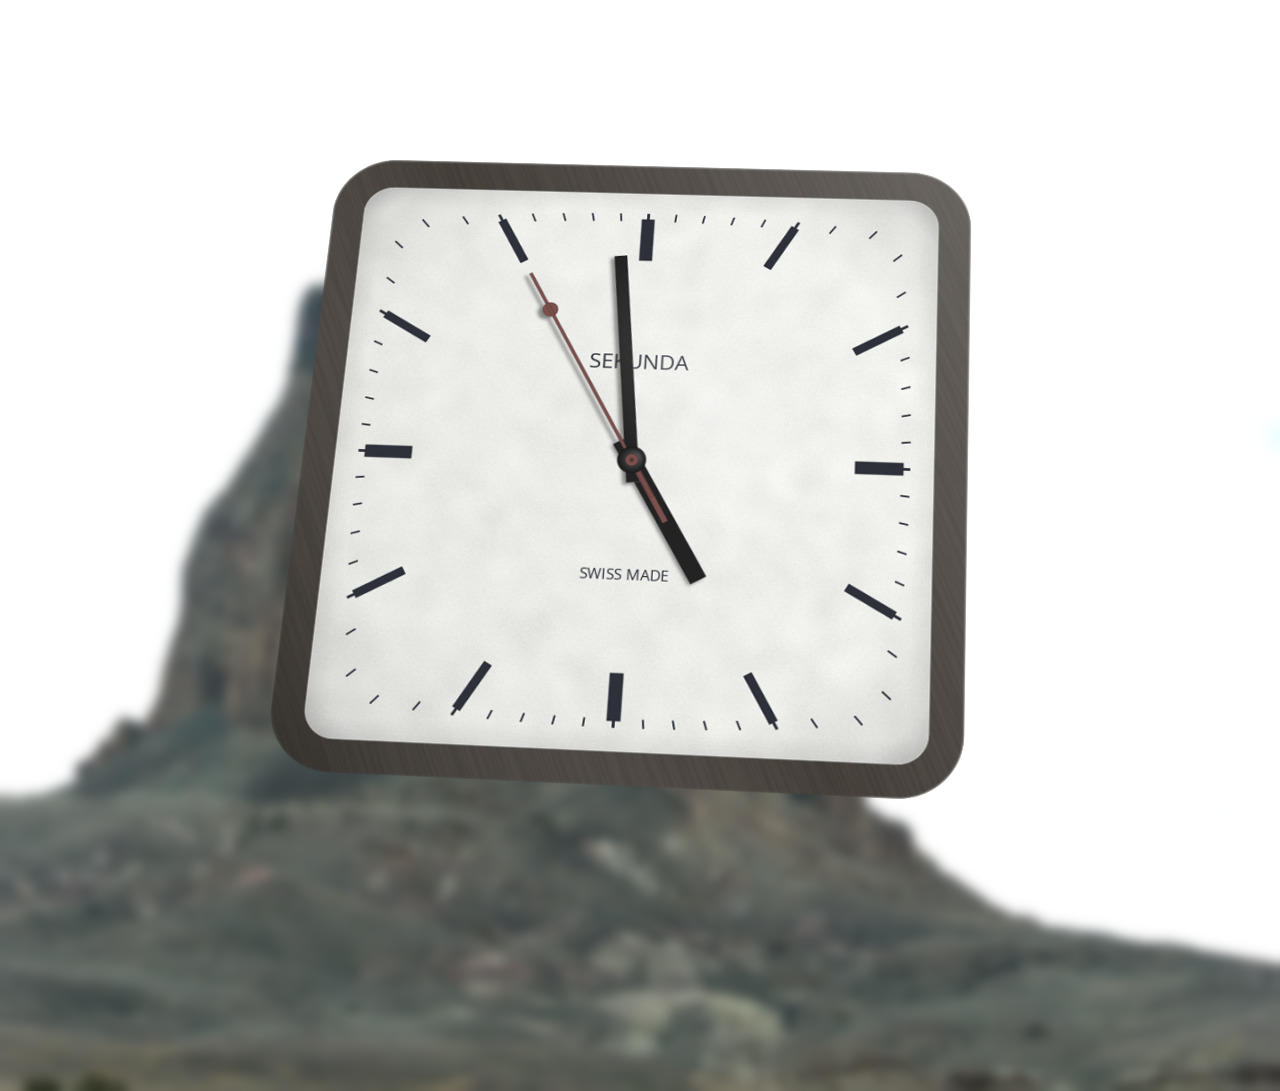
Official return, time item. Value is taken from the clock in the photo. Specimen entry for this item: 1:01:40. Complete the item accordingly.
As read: 4:58:55
